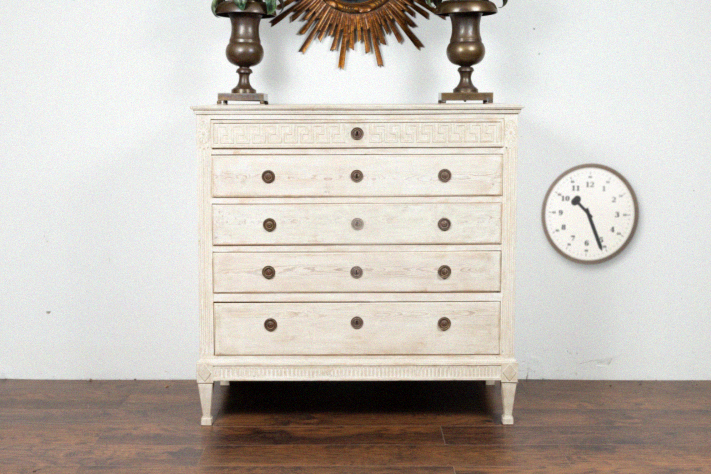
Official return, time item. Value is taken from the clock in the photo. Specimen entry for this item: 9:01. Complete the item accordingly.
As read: 10:26
